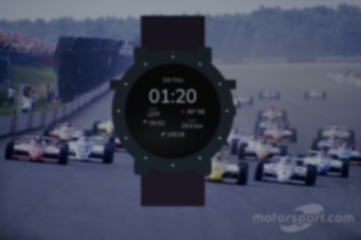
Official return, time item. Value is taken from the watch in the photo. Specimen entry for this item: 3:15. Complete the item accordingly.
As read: 1:20
